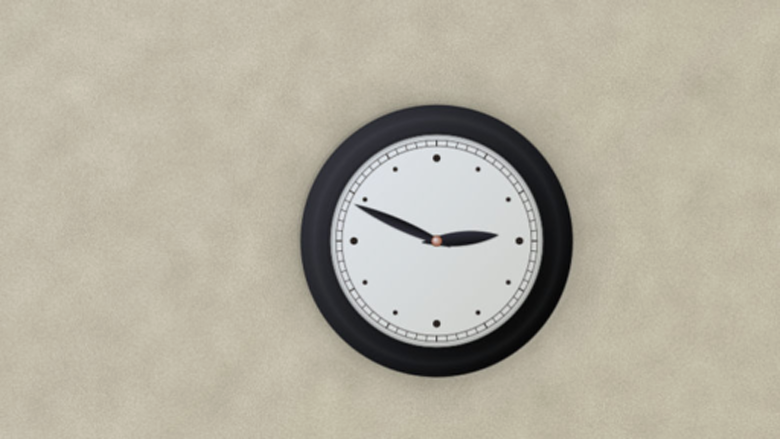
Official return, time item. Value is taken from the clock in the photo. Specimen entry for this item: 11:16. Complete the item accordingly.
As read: 2:49
